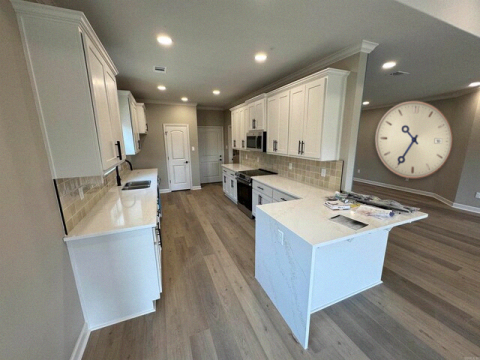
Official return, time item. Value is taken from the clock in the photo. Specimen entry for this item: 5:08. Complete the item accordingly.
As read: 10:35
